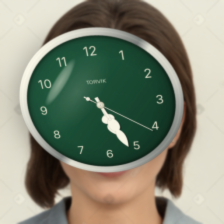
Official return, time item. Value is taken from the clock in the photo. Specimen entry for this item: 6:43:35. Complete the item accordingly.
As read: 5:26:21
